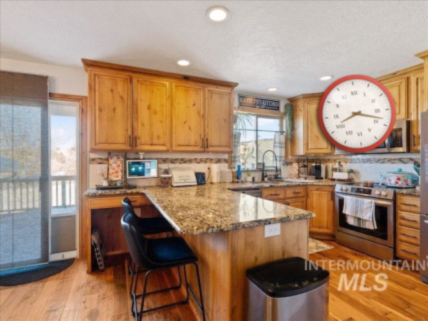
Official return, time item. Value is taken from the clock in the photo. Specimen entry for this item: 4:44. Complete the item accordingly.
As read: 8:18
